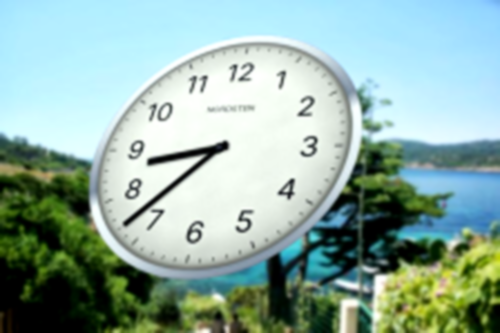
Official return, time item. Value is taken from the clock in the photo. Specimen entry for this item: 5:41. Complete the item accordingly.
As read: 8:37
